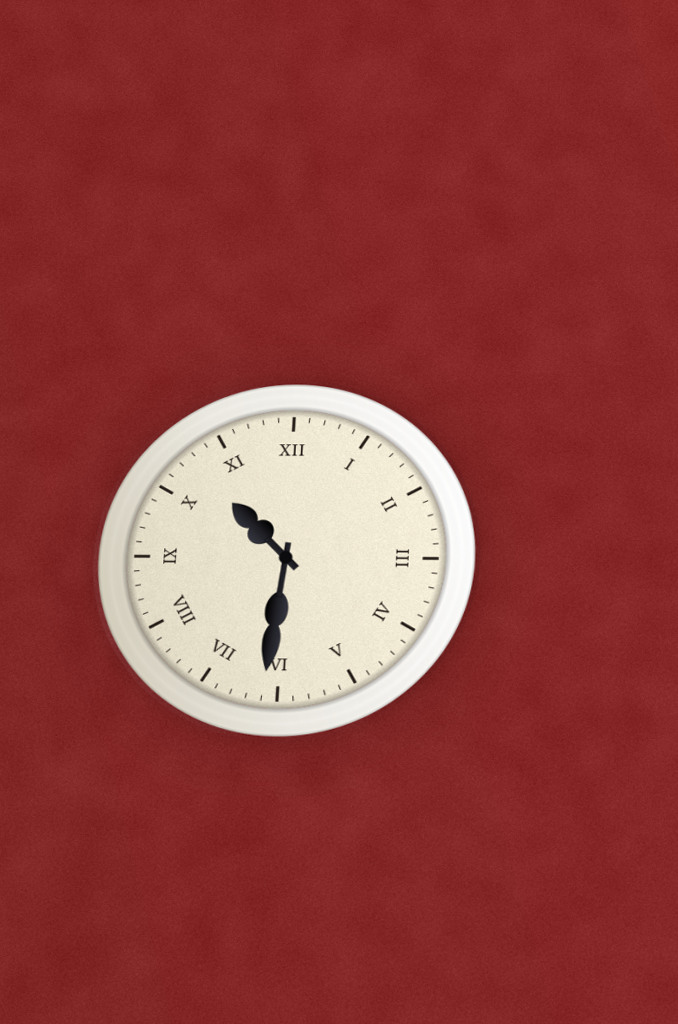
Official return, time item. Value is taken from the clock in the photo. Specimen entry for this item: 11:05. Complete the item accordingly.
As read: 10:31
